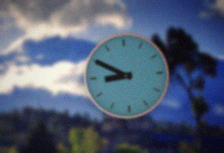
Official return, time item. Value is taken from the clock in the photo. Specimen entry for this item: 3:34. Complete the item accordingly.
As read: 8:50
